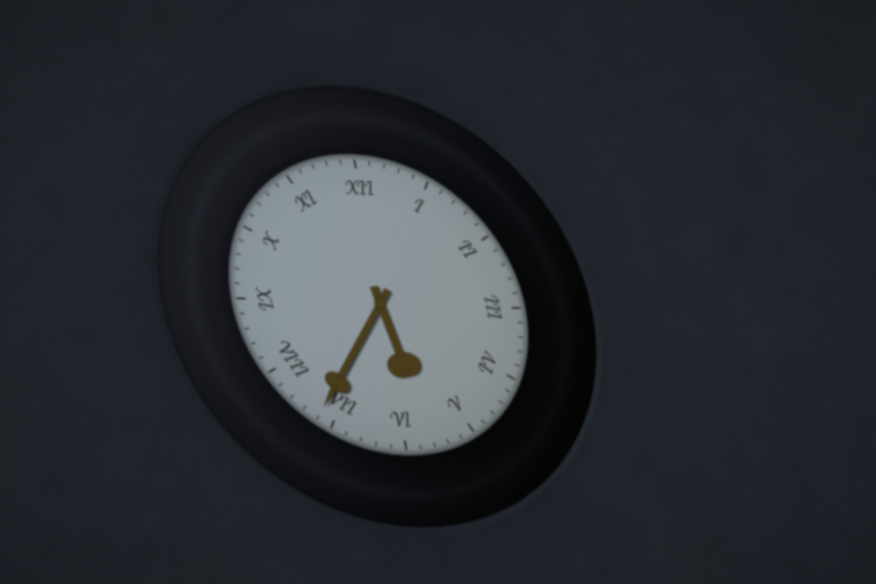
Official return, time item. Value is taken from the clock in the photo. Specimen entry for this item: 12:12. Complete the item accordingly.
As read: 5:36
